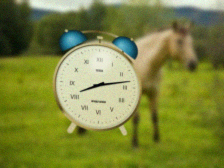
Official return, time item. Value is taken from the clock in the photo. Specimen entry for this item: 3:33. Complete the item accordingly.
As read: 8:13
